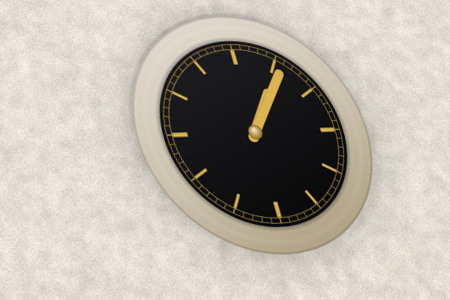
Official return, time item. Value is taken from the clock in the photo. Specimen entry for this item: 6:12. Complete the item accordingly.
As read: 1:06
